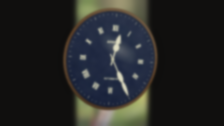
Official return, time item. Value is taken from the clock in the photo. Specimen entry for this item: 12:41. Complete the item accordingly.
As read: 12:25
